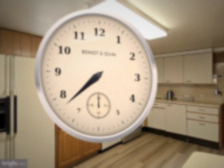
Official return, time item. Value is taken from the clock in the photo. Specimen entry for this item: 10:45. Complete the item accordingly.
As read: 7:38
